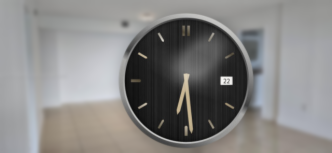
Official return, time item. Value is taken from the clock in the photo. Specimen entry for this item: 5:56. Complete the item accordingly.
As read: 6:29
